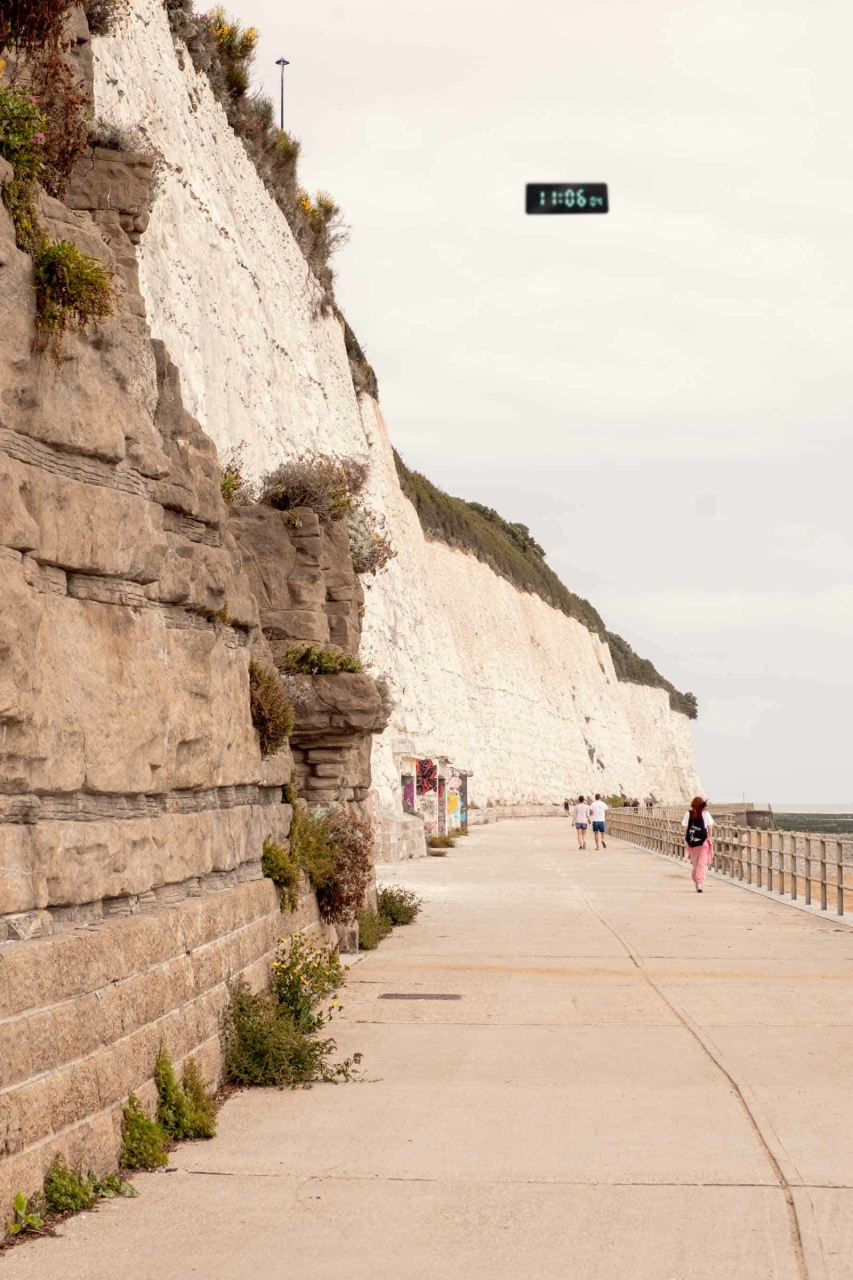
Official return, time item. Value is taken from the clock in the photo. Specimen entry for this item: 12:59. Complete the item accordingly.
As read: 11:06
